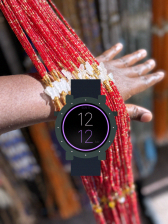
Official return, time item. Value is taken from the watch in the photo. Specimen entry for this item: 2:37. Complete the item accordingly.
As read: 12:12
